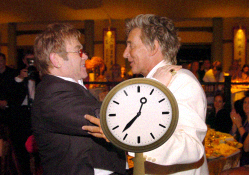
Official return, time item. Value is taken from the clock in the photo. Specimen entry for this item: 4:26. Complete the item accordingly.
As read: 12:37
